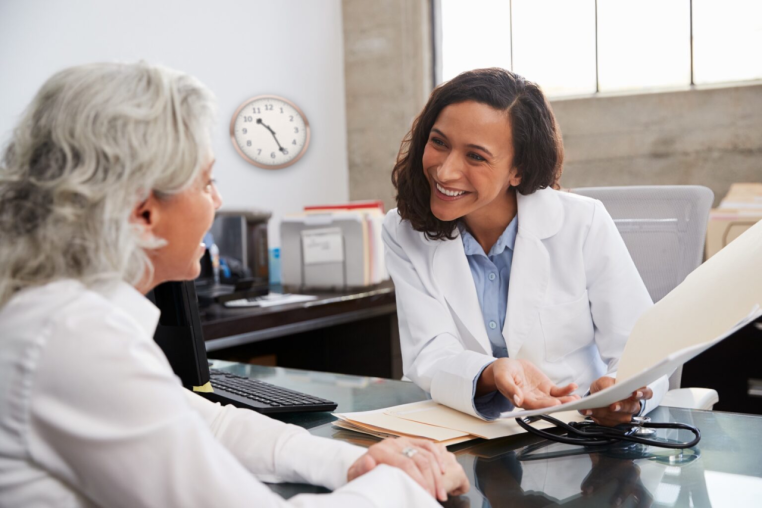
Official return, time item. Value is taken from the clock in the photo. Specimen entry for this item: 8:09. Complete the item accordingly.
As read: 10:26
